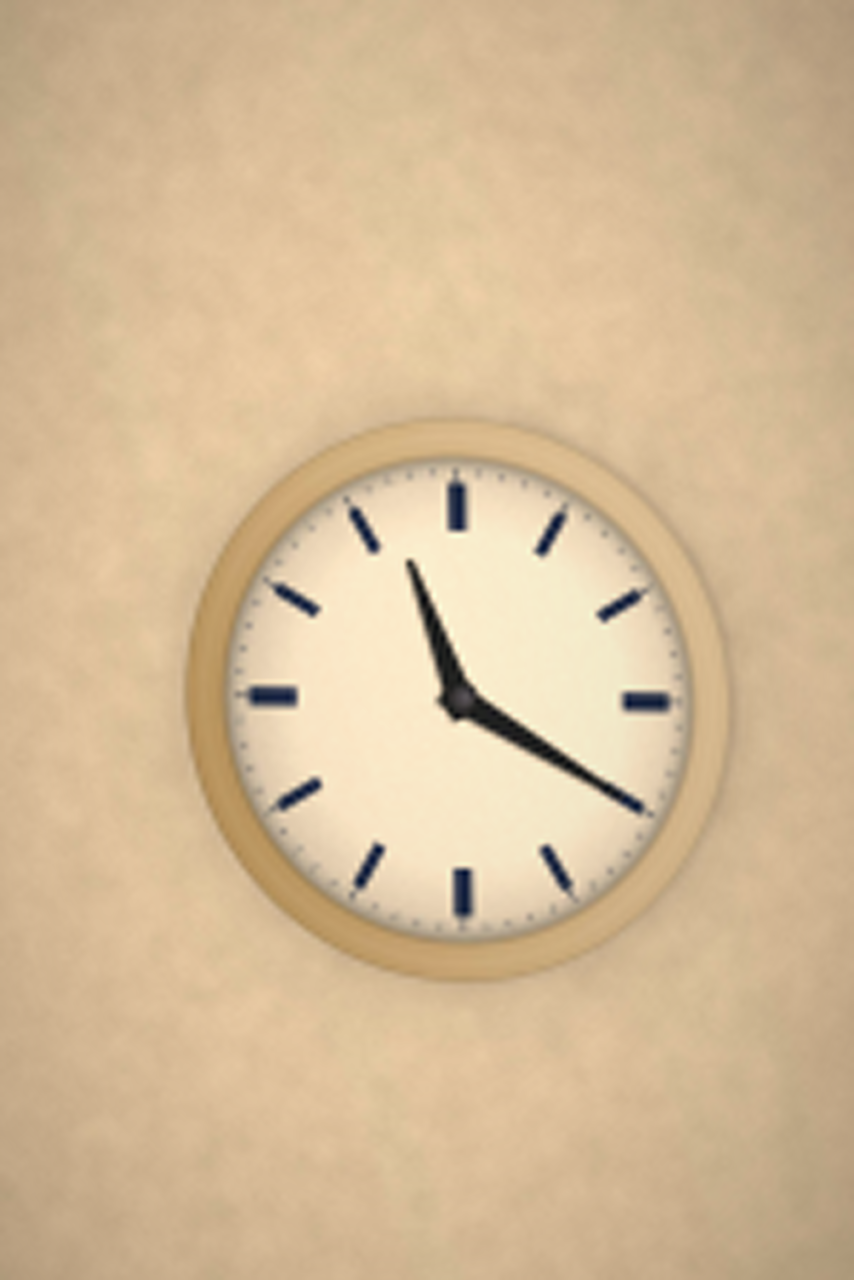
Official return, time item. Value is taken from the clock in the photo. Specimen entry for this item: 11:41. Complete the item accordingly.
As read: 11:20
